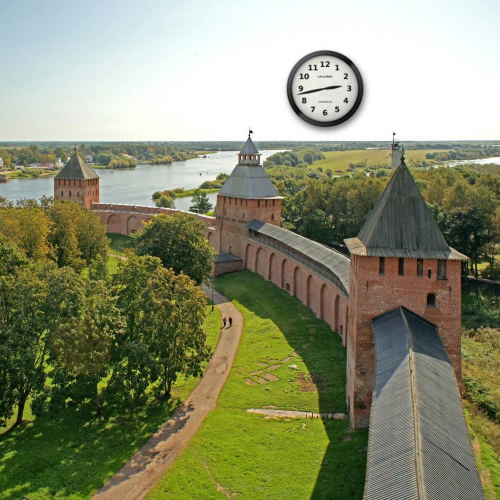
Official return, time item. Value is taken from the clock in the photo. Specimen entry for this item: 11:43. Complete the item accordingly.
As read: 2:43
